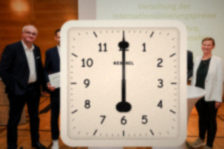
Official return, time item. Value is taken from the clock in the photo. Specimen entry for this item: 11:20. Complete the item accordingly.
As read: 6:00
